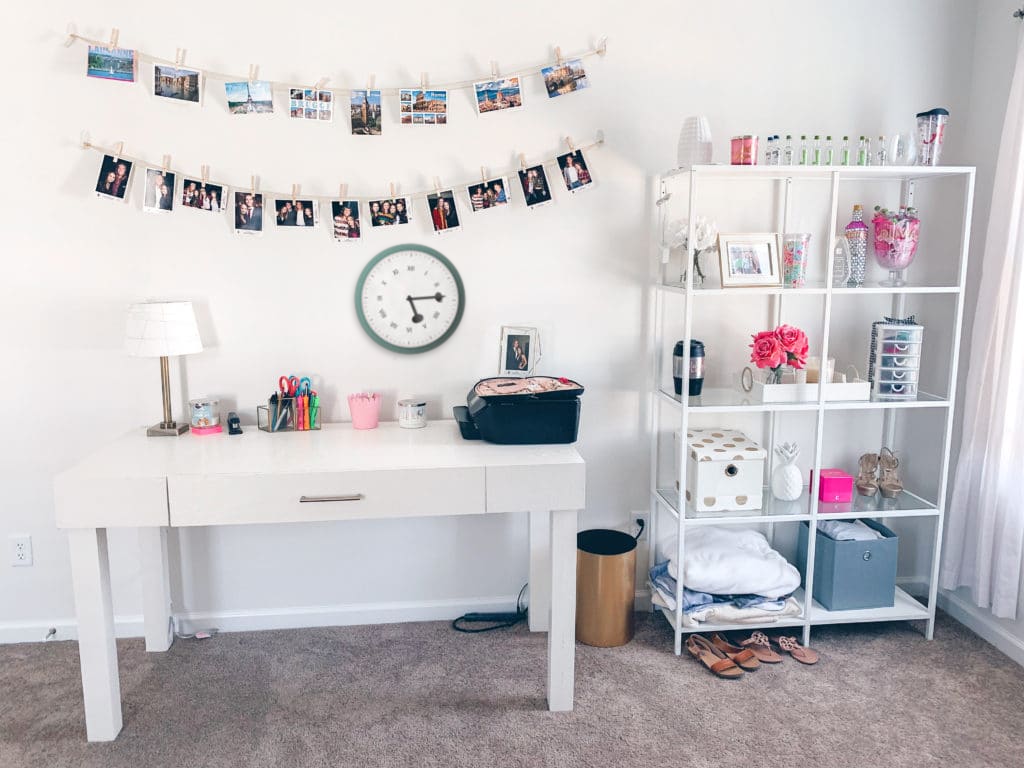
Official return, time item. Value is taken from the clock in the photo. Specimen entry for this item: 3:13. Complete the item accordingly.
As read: 5:14
